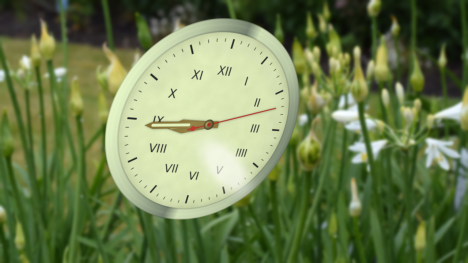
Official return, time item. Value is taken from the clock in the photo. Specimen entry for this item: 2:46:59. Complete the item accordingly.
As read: 8:44:12
